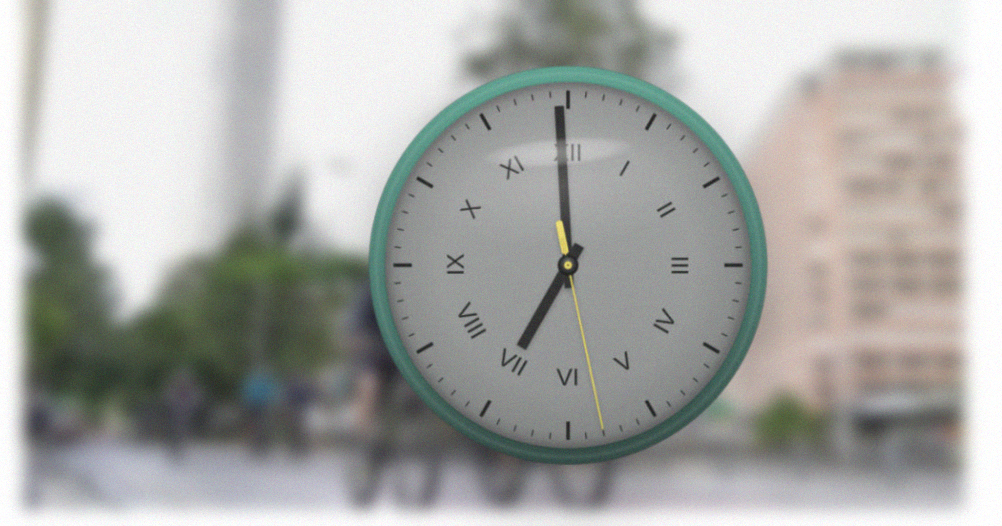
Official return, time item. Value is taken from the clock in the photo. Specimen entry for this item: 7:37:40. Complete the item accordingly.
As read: 6:59:28
